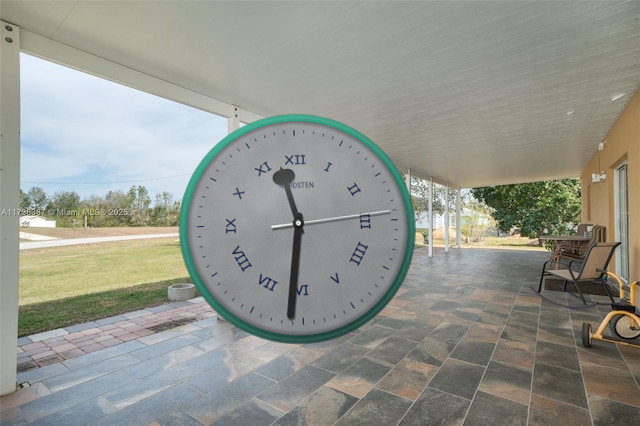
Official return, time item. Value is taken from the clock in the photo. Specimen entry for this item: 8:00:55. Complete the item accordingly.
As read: 11:31:14
